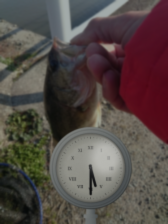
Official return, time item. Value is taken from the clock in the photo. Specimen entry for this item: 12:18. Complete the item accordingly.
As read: 5:30
